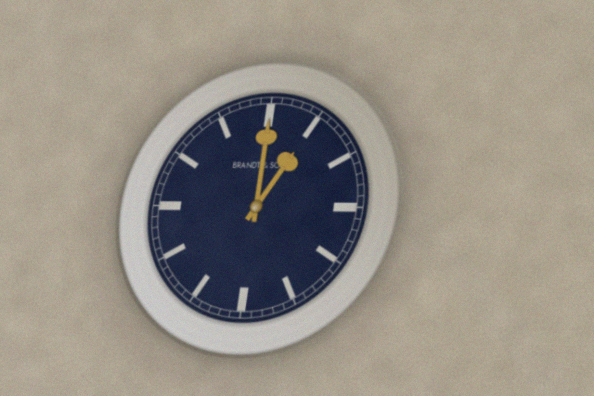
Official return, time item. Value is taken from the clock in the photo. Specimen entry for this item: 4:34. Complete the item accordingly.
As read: 1:00
